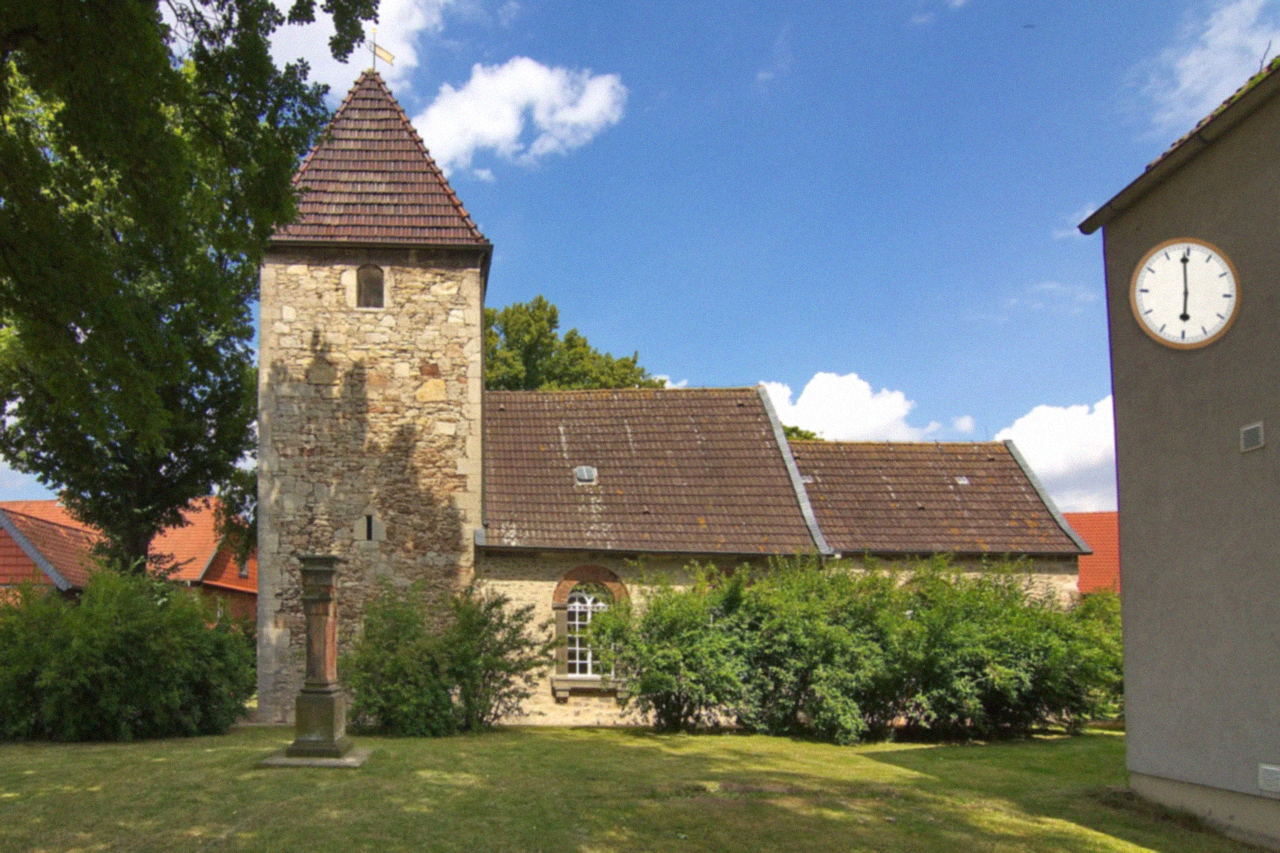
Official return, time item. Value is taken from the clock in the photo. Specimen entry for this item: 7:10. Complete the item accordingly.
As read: 5:59
